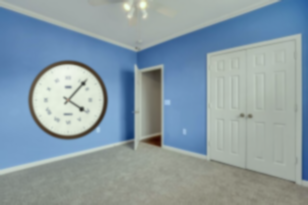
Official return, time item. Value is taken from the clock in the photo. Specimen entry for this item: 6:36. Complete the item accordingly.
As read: 4:07
